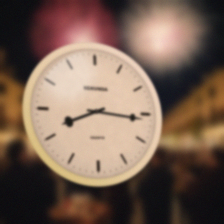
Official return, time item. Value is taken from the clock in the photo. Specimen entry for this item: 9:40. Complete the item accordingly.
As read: 8:16
